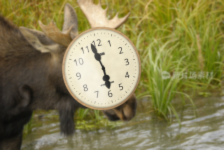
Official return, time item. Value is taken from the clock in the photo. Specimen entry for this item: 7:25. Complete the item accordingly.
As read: 5:58
